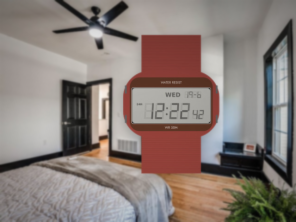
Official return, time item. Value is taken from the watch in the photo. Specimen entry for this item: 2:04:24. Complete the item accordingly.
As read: 12:22:42
